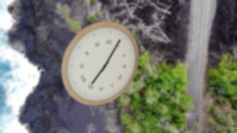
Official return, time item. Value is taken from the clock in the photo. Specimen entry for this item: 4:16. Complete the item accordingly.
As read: 7:04
